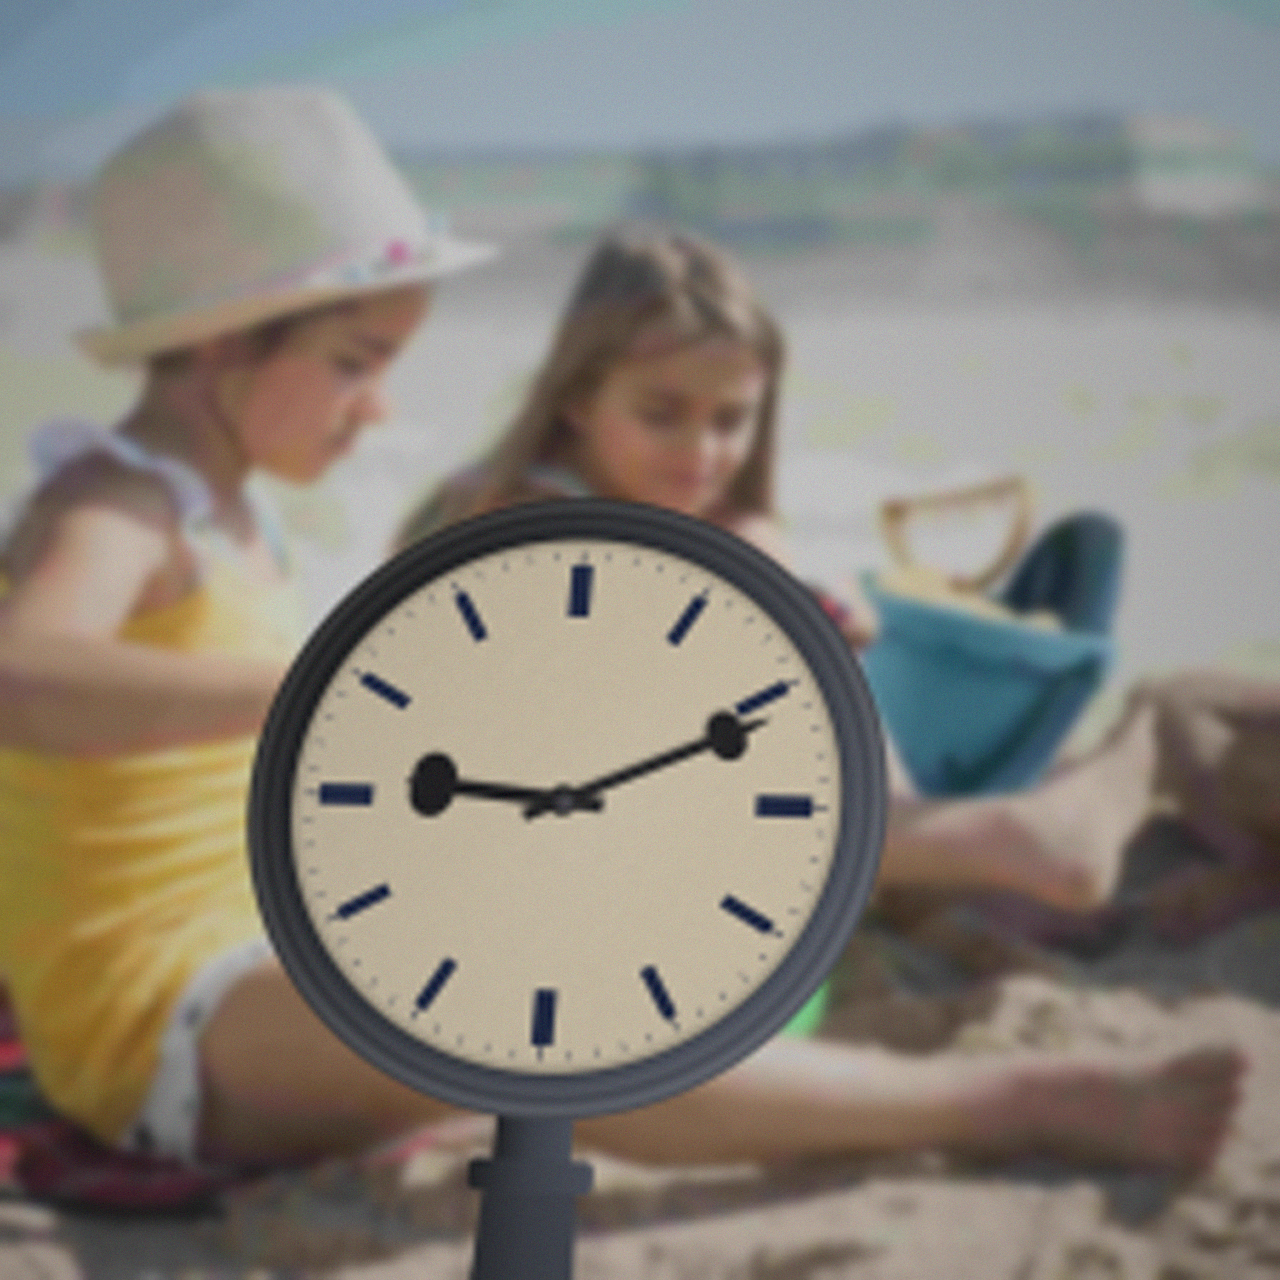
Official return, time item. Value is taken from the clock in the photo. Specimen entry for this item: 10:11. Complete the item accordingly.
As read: 9:11
